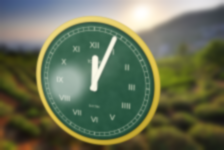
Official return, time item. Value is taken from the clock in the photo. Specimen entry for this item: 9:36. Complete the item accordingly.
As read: 12:04
